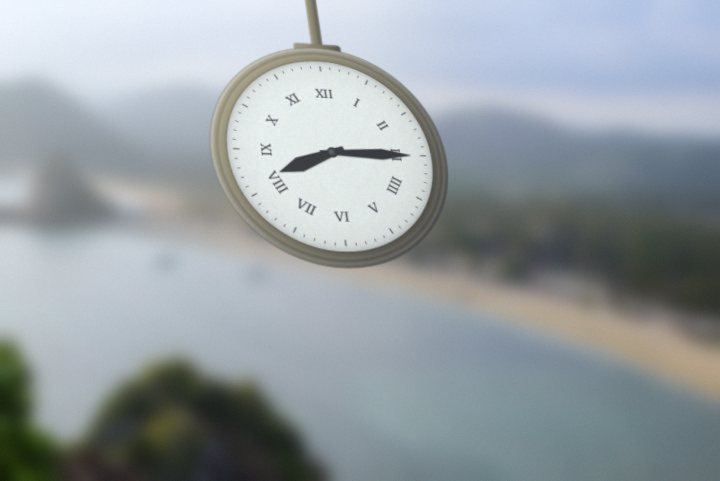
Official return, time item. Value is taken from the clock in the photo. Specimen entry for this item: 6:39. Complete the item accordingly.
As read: 8:15
